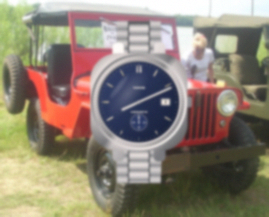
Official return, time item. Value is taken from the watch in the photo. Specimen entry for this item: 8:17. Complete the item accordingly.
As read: 8:11
